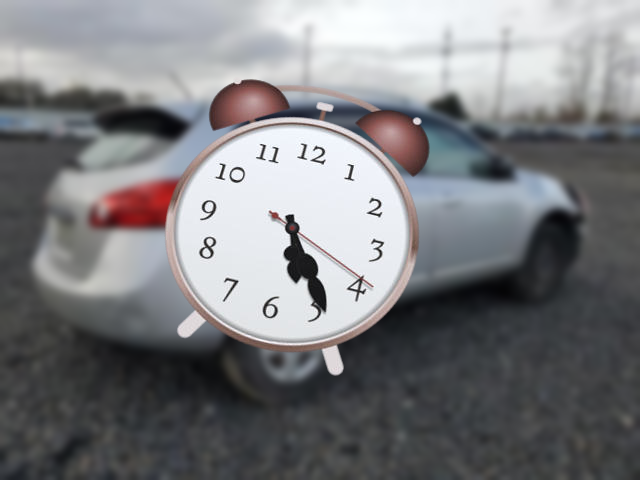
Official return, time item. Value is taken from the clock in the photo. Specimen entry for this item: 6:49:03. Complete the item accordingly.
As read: 5:24:19
